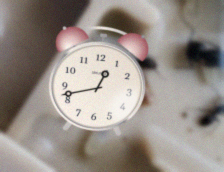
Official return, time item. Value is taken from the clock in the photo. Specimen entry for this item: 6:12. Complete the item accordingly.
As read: 12:42
